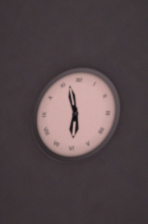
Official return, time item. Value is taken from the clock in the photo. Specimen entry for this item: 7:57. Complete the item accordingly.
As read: 5:57
